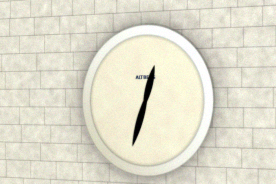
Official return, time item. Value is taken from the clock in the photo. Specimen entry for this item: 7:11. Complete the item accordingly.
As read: 12:33
